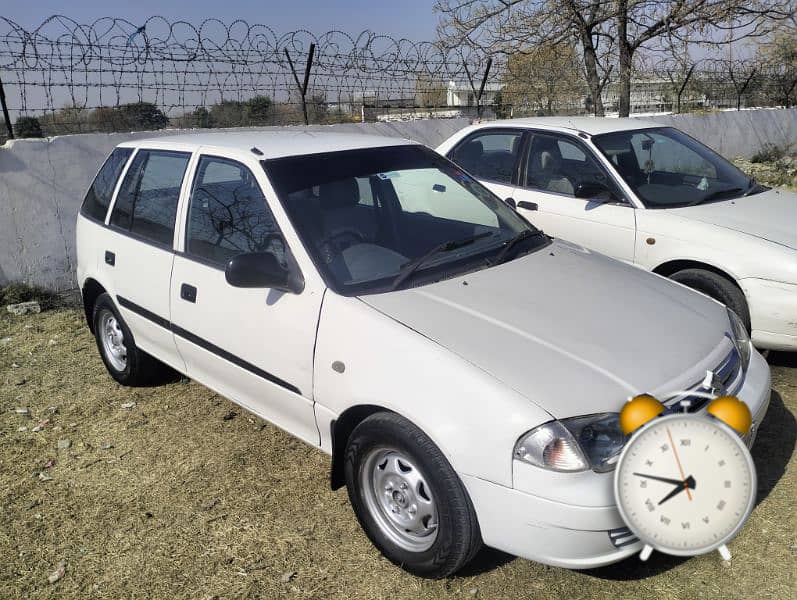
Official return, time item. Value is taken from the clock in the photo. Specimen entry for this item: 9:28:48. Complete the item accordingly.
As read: 7:46:57
